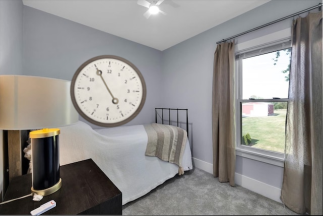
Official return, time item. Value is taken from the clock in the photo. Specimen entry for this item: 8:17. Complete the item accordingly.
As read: 4:55
